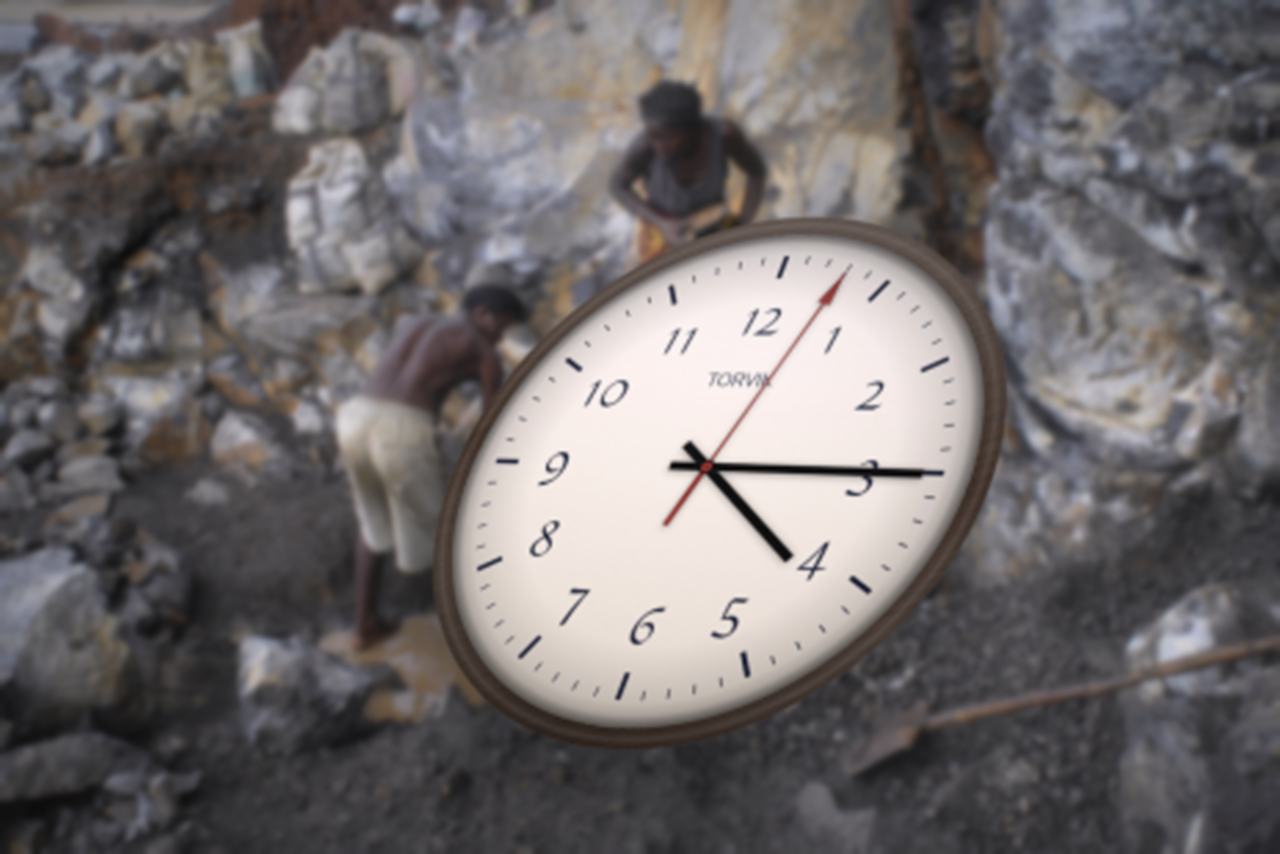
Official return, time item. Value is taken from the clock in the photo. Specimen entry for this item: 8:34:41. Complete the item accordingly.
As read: 4:15:03
